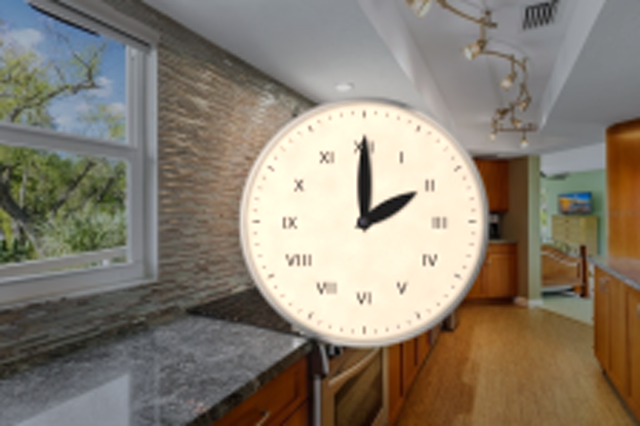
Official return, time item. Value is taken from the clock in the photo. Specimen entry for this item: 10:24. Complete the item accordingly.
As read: 2:00
